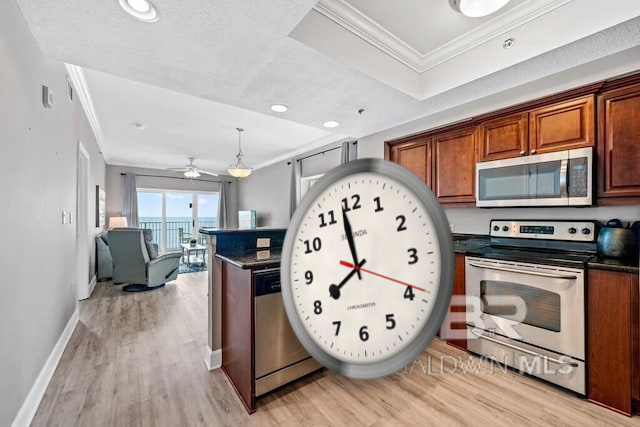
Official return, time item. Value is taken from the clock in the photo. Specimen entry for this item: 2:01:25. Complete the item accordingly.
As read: 7:58:19
